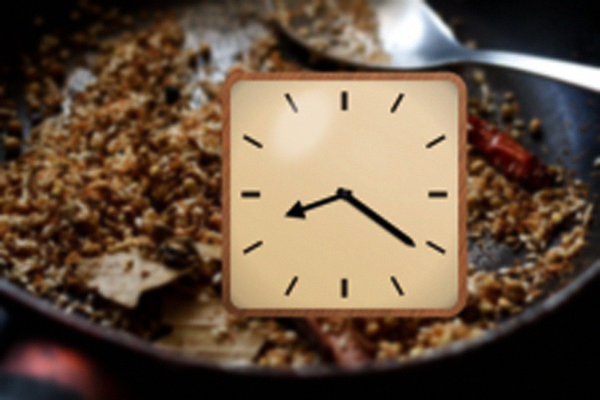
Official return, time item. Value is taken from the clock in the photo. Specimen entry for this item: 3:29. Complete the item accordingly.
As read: 8:21
